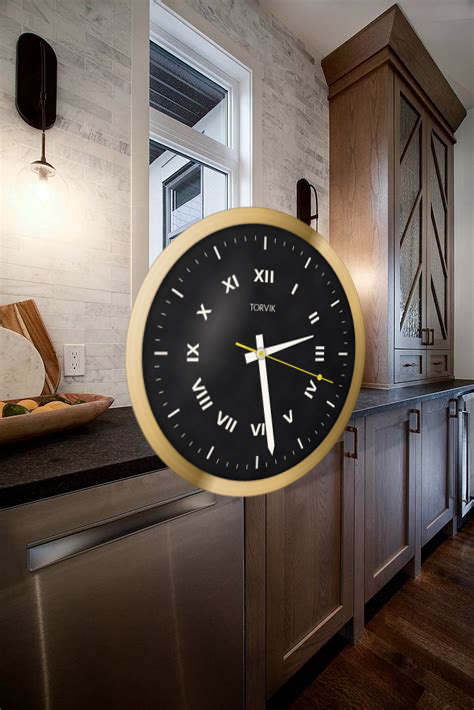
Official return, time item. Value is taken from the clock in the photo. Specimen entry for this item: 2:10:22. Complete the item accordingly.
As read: 2:28:18
